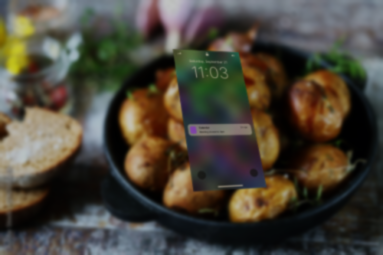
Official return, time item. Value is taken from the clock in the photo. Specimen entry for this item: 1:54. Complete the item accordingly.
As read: 11:03
